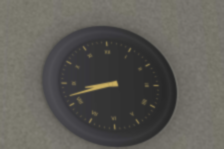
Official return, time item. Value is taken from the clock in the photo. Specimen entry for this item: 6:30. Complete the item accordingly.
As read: 8:42
